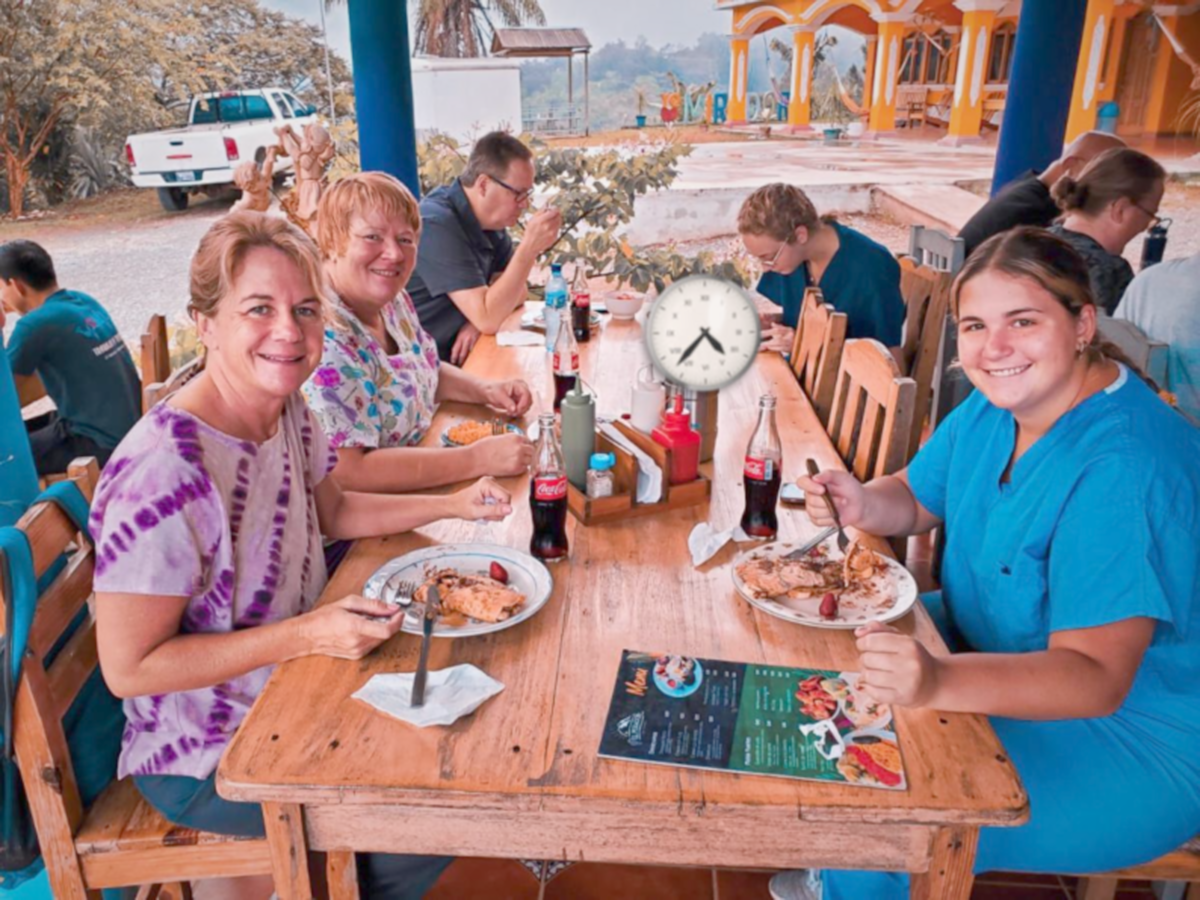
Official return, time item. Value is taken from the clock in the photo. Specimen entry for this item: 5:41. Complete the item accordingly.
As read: 4:37
